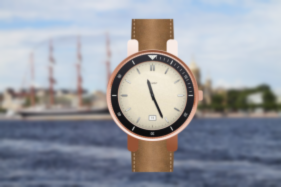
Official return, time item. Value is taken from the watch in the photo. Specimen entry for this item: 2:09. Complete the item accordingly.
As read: 11:26
